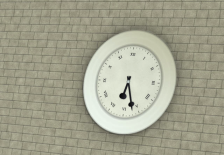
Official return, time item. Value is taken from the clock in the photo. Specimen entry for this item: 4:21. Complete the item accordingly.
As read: 6:27
